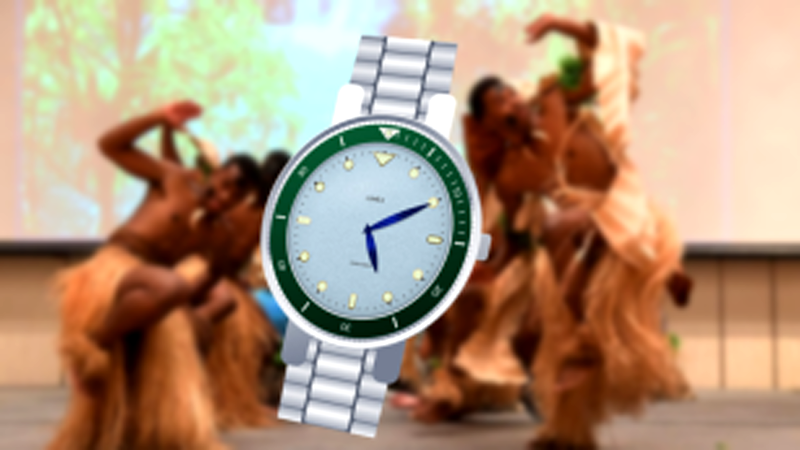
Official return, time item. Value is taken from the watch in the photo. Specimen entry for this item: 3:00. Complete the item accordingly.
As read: 5:10
